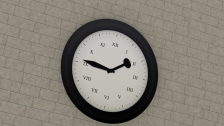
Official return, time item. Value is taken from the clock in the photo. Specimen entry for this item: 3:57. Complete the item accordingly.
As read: 1:46
